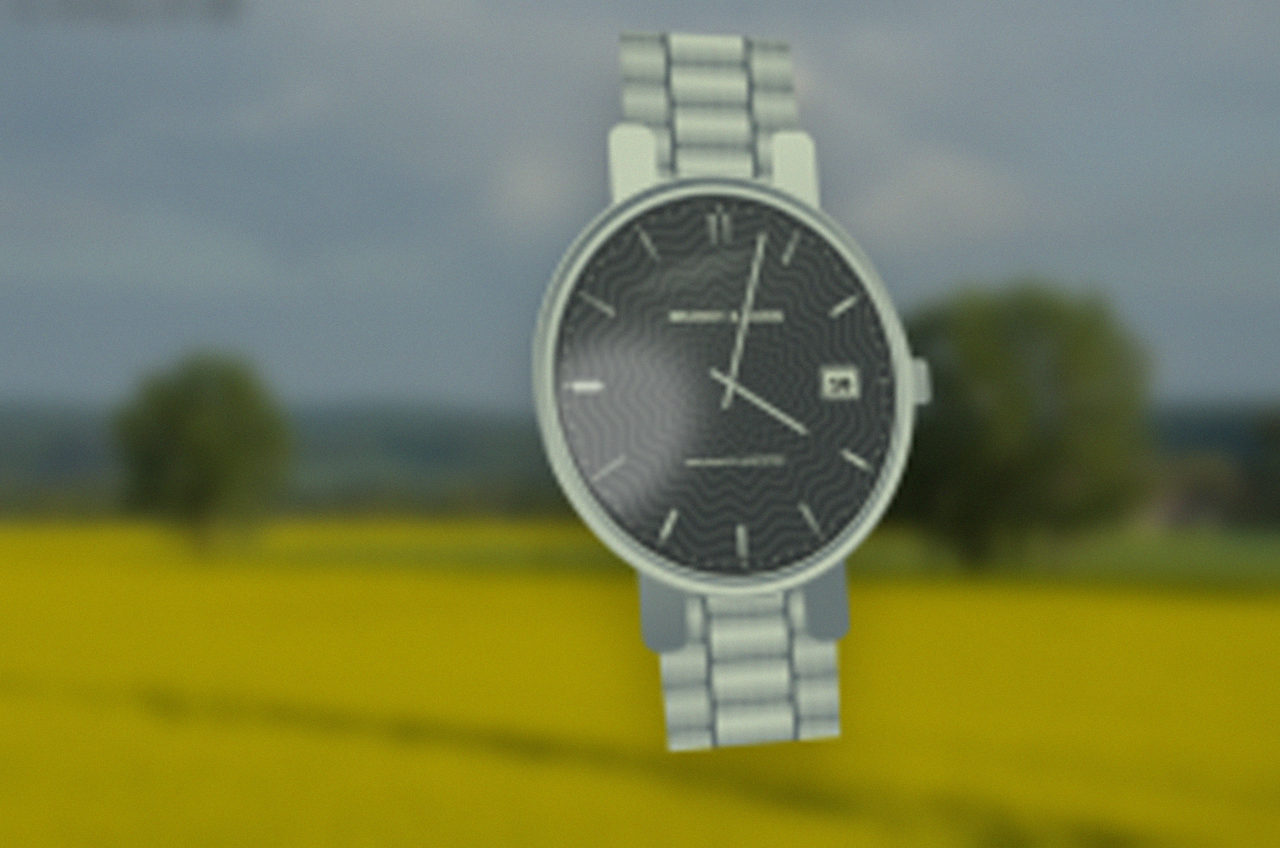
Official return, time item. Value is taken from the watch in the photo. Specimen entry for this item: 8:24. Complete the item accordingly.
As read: 4:03
